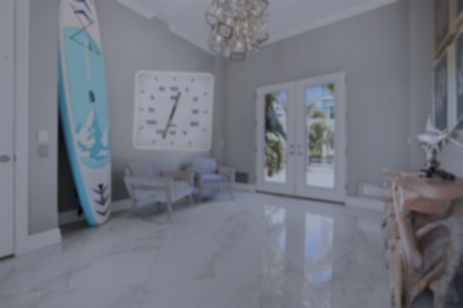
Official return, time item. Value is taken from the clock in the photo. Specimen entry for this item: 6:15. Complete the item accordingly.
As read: 12:33
